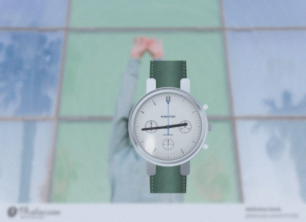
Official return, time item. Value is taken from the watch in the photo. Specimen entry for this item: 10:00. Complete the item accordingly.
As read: 2:44
